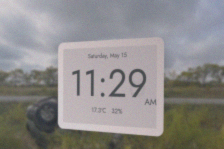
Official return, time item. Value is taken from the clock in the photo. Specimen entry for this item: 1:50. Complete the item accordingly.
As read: 11:29
